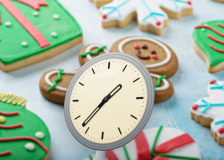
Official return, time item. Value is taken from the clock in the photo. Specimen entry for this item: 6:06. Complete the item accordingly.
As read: 1:37
